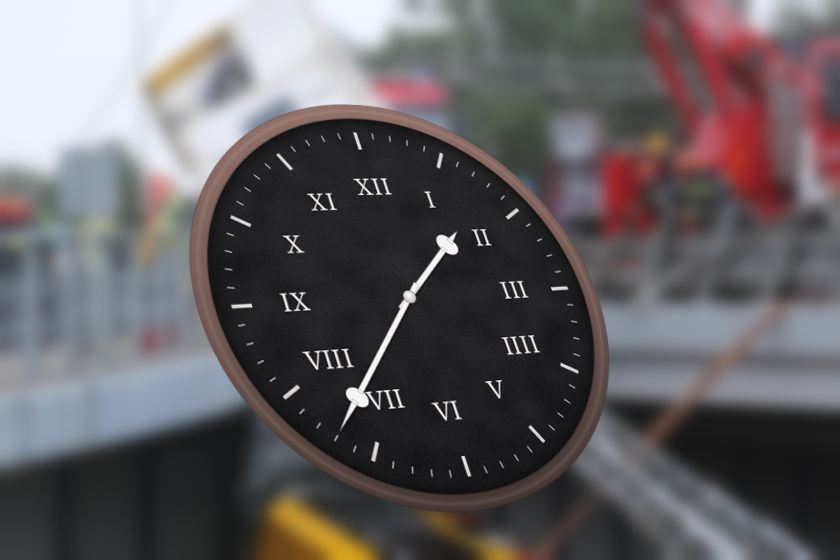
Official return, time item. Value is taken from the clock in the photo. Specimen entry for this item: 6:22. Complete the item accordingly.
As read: 1:37
